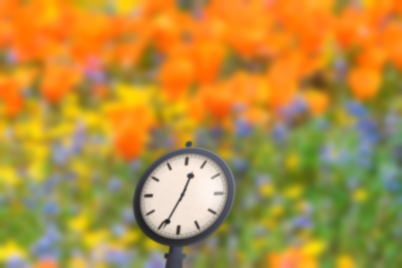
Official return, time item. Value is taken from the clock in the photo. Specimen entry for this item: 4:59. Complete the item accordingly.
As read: 12:34
